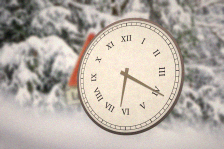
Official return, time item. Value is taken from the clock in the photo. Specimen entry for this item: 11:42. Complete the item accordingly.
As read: 6:20
